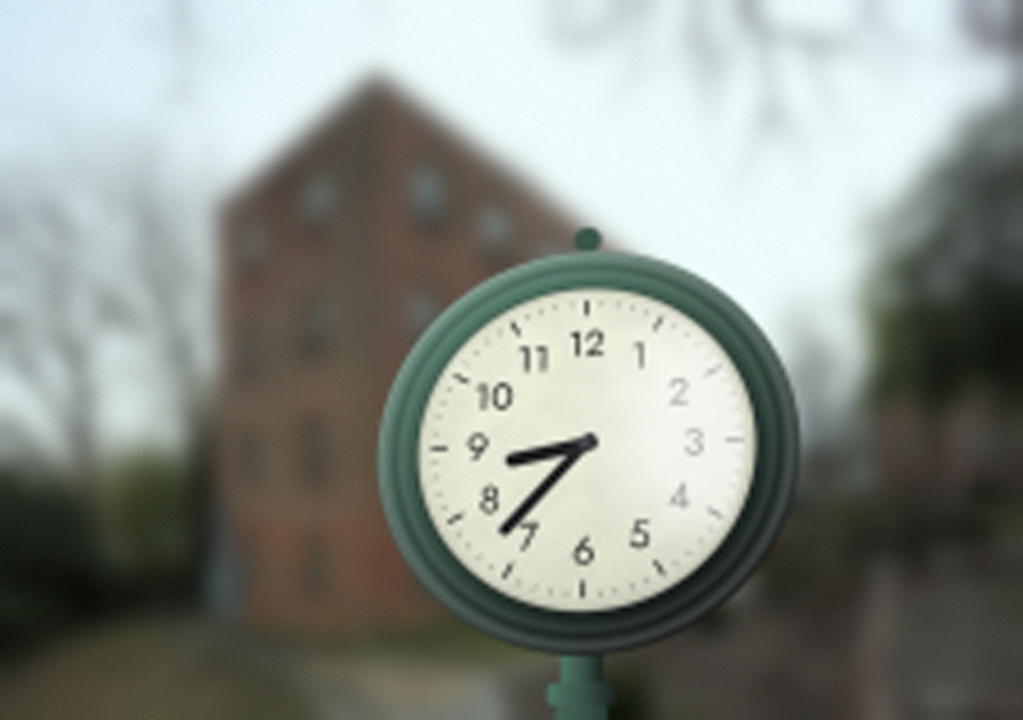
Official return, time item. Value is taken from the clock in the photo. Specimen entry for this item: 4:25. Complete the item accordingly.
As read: 8:37
